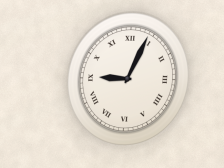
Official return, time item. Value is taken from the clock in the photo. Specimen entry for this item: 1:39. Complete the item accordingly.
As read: 9:04
